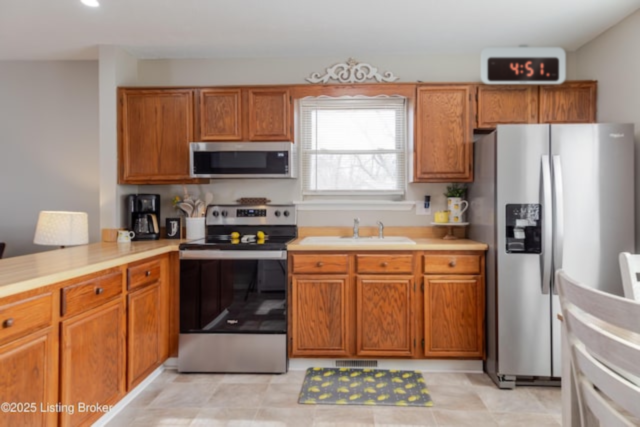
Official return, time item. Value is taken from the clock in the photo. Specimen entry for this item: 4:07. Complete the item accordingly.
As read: 4:51
